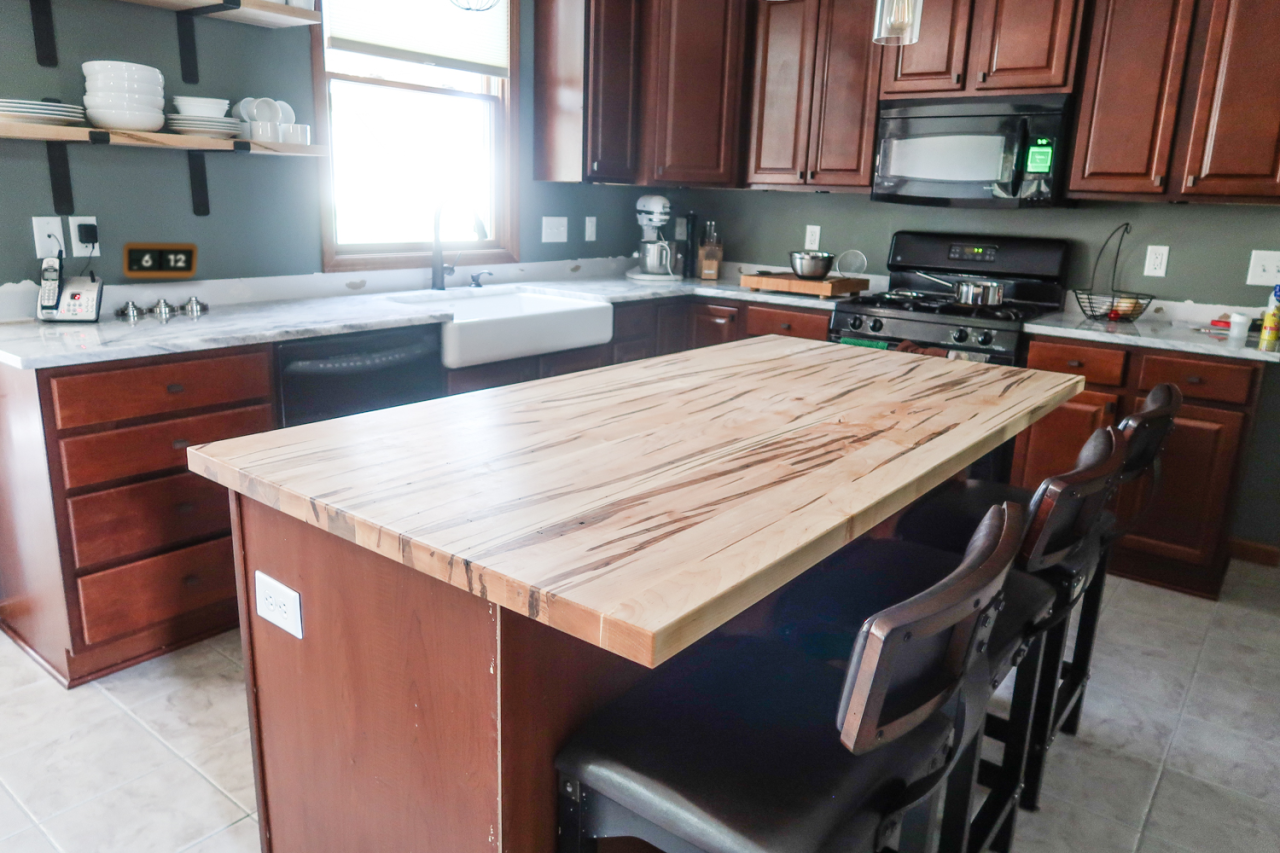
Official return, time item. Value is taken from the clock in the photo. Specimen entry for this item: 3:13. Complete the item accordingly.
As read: 6:12
